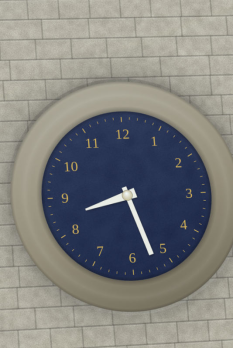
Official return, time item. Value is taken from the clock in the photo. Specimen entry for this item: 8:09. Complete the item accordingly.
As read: 8:27
